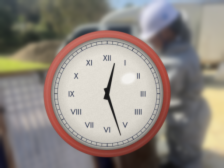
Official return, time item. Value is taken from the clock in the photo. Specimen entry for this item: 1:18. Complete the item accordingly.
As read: 12:27
